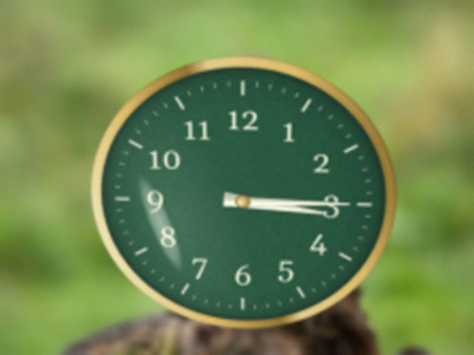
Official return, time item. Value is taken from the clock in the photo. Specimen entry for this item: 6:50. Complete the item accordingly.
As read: 3:15
